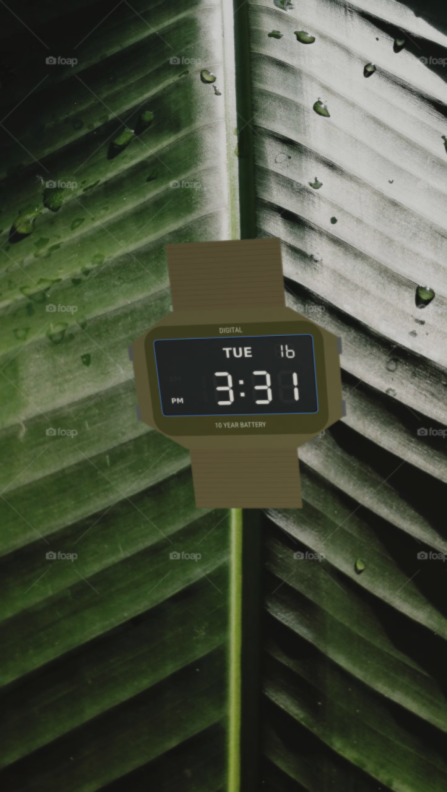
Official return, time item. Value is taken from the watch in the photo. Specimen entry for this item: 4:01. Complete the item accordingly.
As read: 3:31
